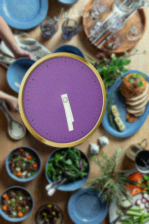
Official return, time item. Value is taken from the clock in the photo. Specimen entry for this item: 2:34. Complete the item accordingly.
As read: 5:28
